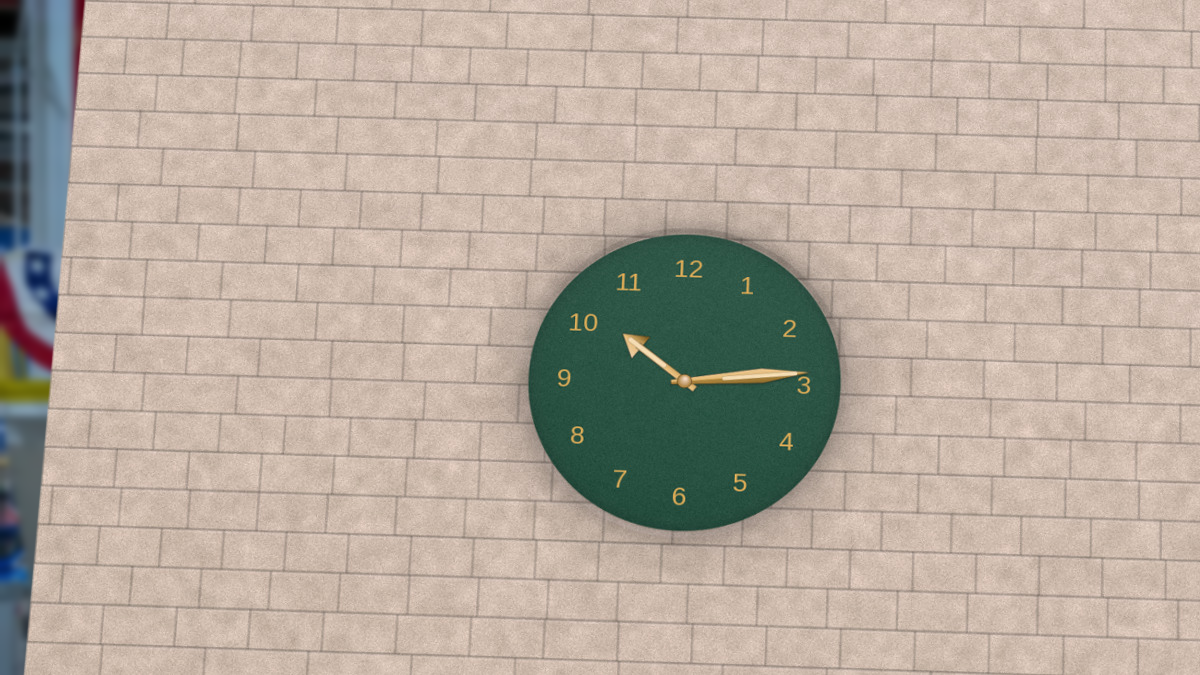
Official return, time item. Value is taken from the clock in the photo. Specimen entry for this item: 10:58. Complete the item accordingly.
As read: 10:14
